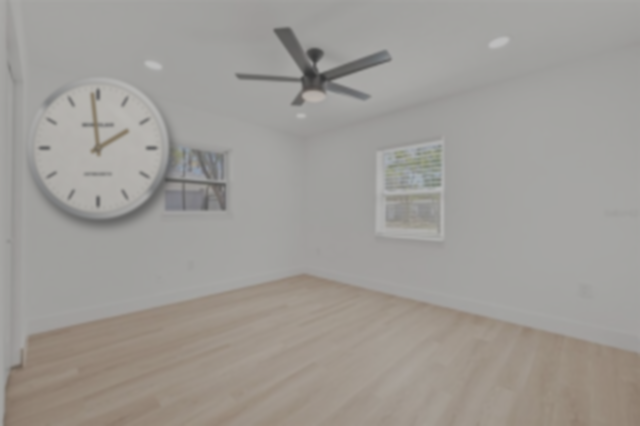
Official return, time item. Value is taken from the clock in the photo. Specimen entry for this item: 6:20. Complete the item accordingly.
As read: 1:59
